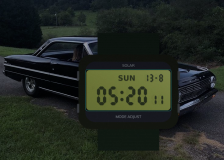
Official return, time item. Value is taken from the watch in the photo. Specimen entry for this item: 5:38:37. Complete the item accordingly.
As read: 5:20:11
